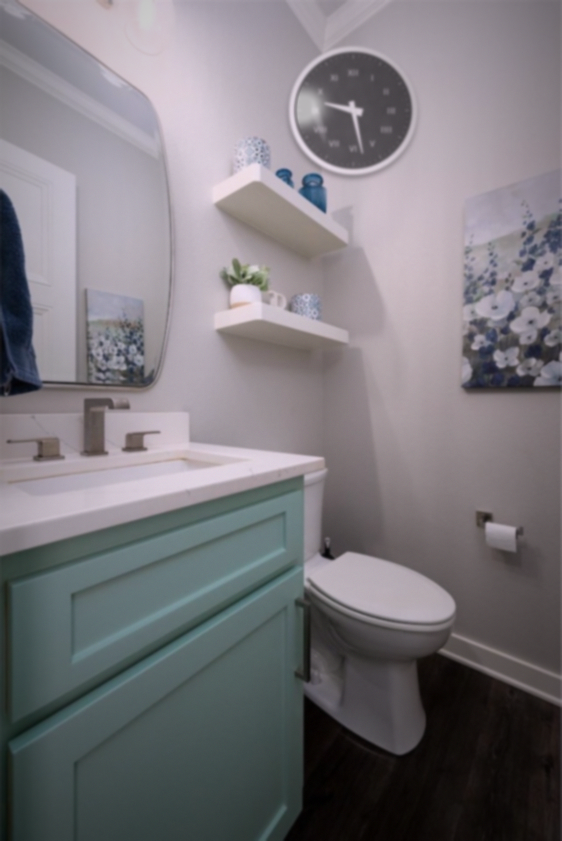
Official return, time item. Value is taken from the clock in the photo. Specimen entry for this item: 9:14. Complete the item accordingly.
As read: 9:28
